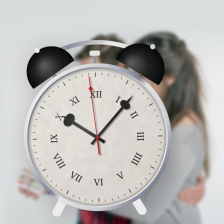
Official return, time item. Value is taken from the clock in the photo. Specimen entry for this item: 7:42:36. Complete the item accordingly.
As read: 10:06:59
